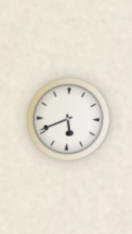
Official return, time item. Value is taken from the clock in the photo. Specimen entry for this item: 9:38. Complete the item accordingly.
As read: 5:41
